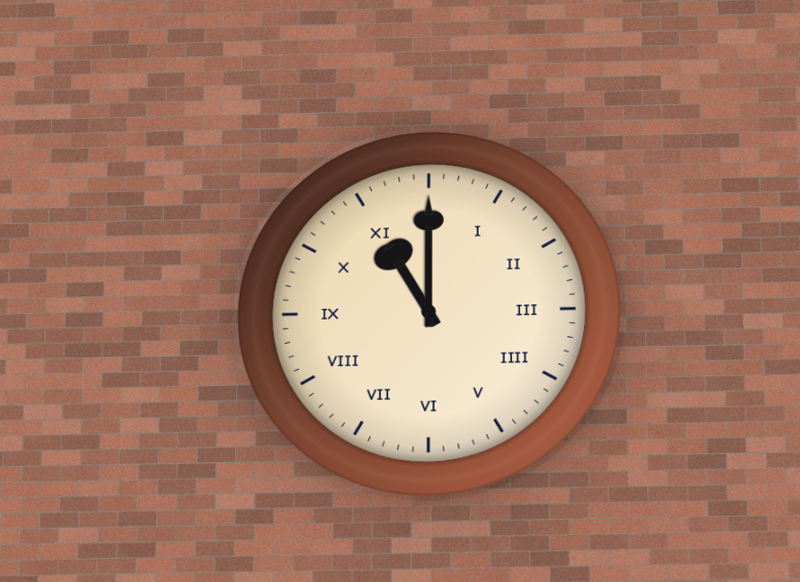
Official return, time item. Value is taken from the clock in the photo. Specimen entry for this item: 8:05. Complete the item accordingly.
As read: 11:00
